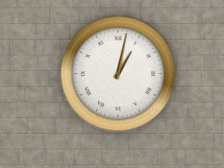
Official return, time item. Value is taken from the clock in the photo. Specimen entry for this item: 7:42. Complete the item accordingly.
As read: 1:02
